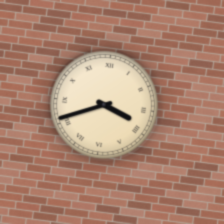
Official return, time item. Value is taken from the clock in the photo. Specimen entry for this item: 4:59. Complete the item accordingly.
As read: 3:41
